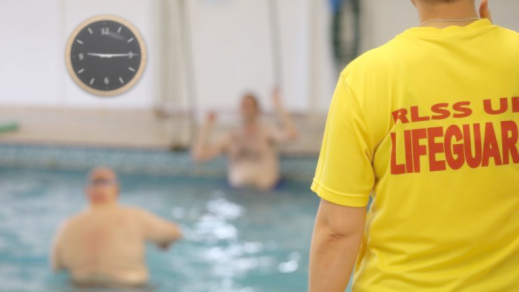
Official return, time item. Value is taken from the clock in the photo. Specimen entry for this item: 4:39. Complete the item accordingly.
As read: 9:15
